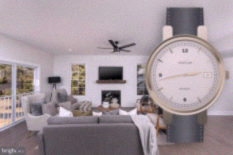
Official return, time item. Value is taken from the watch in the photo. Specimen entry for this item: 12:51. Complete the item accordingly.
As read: 2:43
